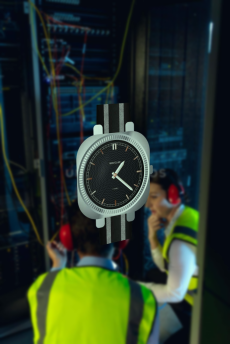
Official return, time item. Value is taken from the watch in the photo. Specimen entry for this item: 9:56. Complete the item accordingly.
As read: 1:22
